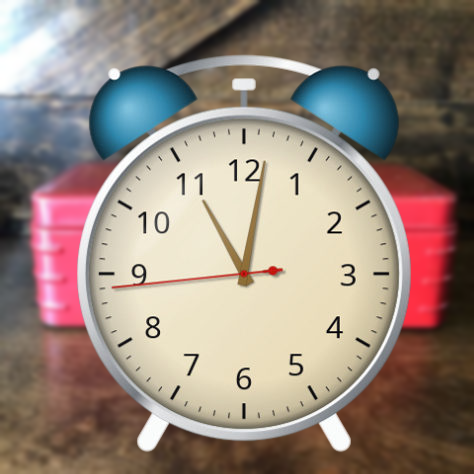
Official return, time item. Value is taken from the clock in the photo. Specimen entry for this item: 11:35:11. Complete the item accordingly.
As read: 11:01:44
